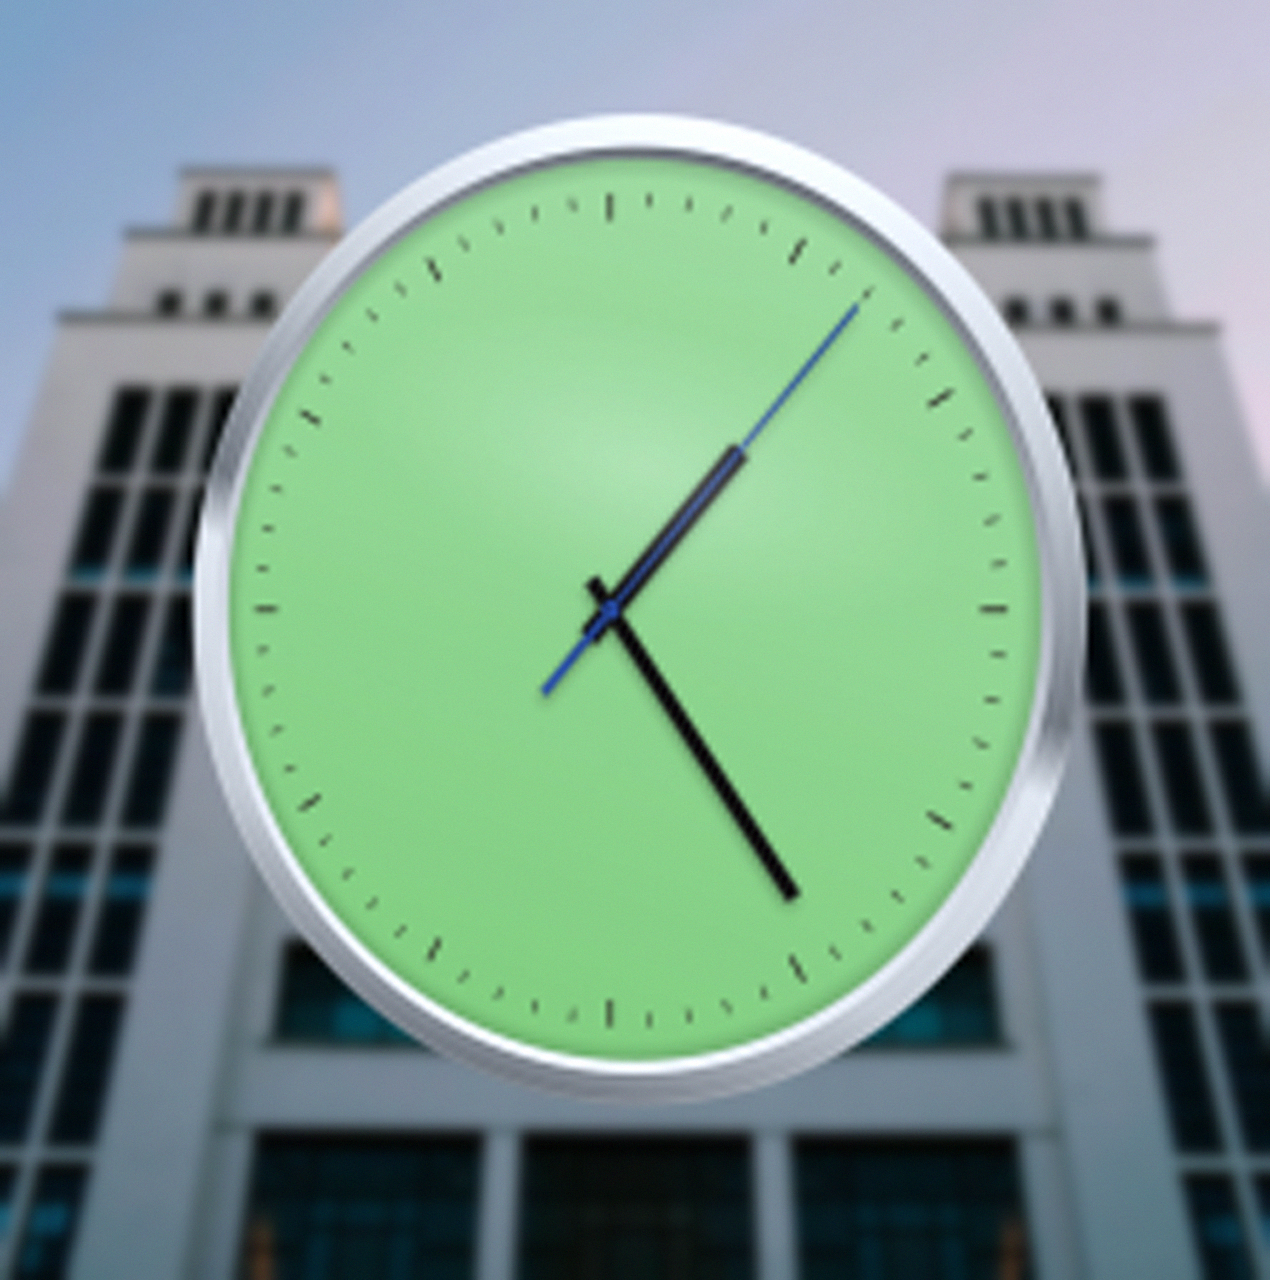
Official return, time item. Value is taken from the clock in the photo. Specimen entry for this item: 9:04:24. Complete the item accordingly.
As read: 1:24:07
